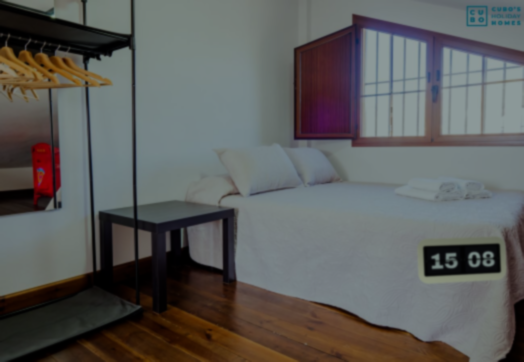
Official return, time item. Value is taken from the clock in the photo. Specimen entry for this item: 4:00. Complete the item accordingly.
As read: 15:08
